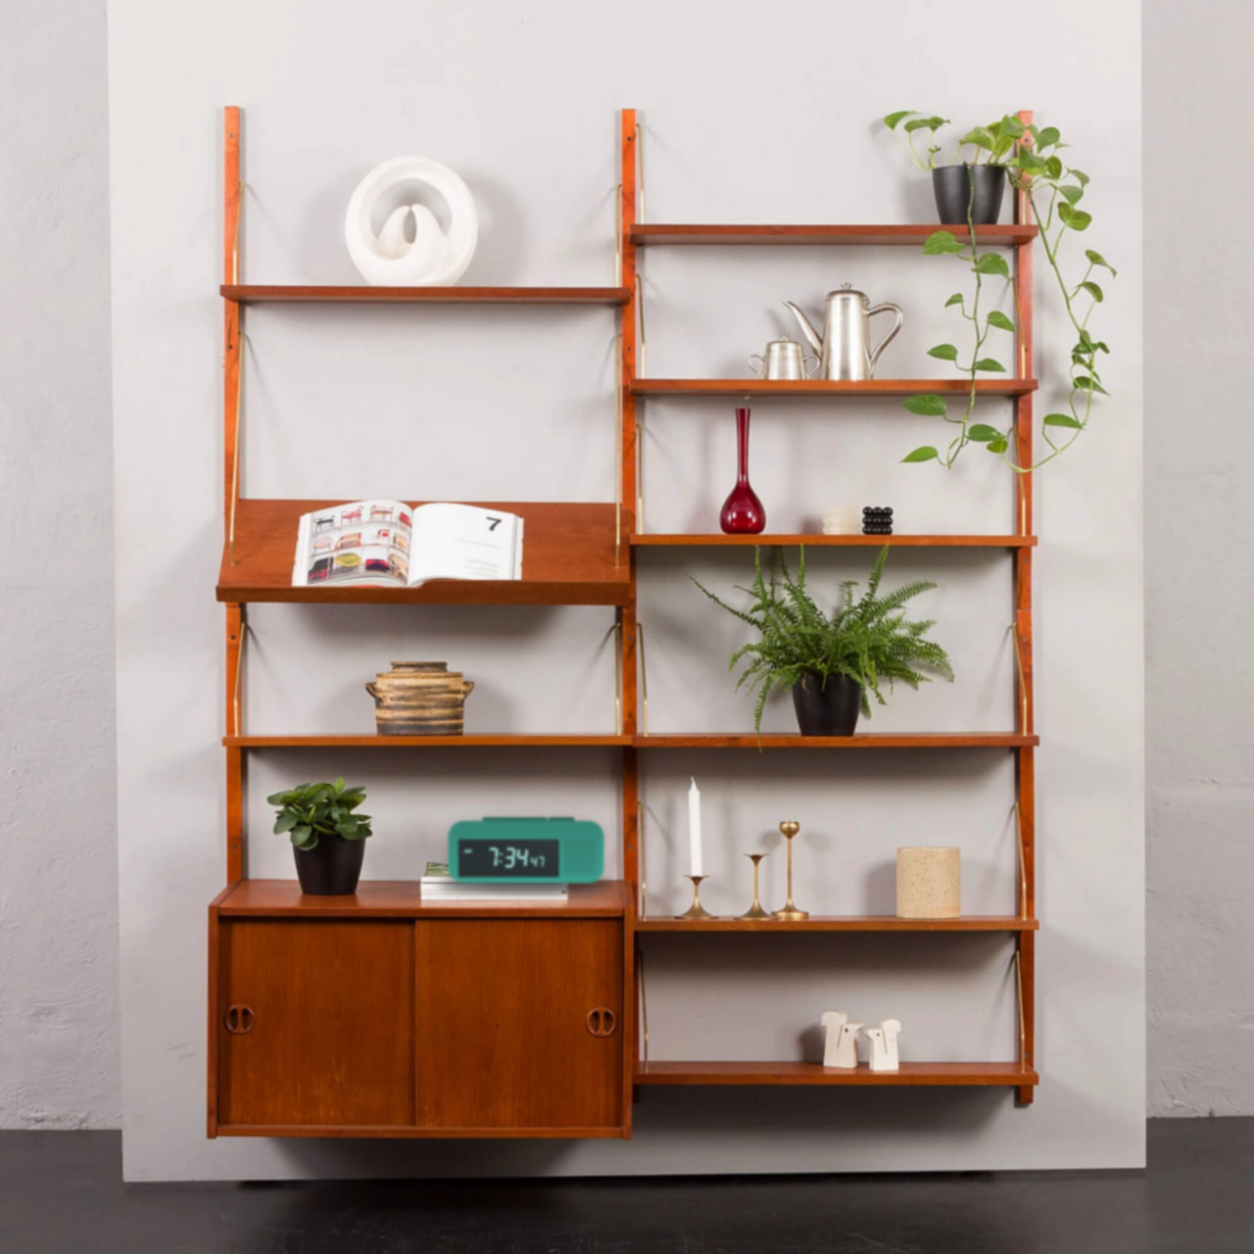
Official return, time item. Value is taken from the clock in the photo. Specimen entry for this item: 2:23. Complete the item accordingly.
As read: 7:34
